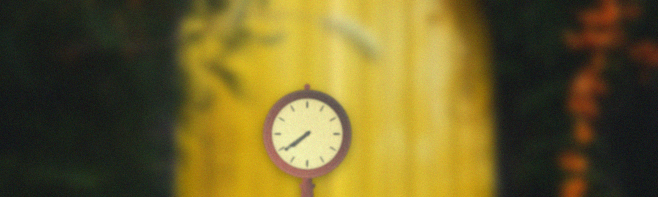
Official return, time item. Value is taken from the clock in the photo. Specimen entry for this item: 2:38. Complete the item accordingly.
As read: 7:39
